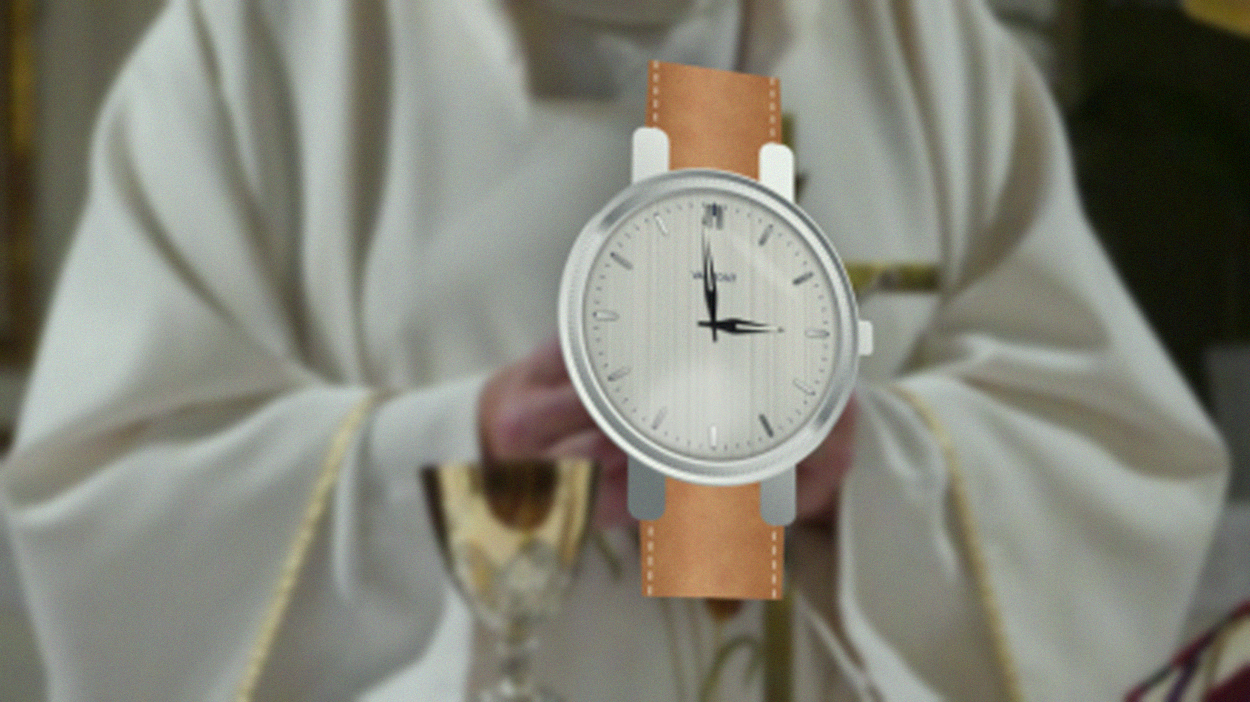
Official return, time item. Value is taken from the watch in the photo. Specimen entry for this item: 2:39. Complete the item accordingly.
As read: 2:59
